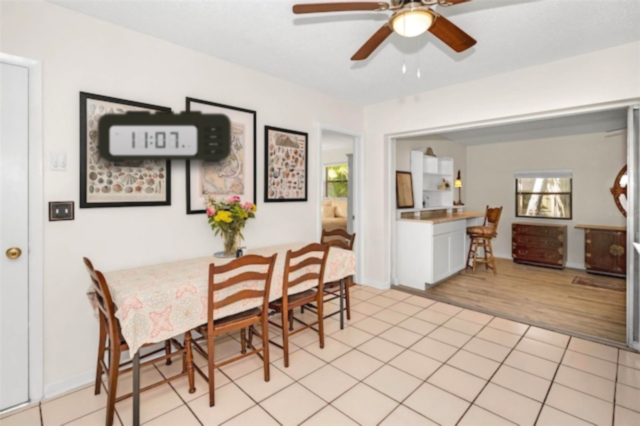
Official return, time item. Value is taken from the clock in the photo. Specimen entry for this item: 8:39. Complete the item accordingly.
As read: 11:07
